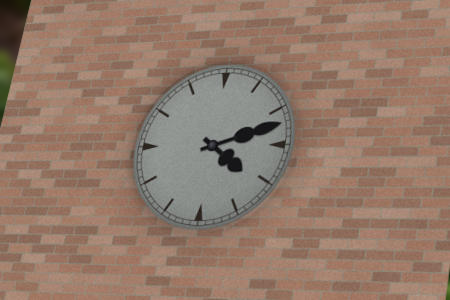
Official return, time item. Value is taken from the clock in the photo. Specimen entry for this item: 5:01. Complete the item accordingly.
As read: 4:12
